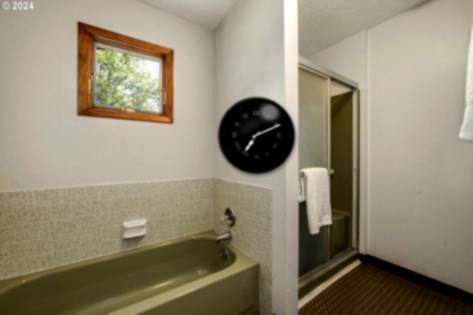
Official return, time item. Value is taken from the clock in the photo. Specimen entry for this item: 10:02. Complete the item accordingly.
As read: 7:11
